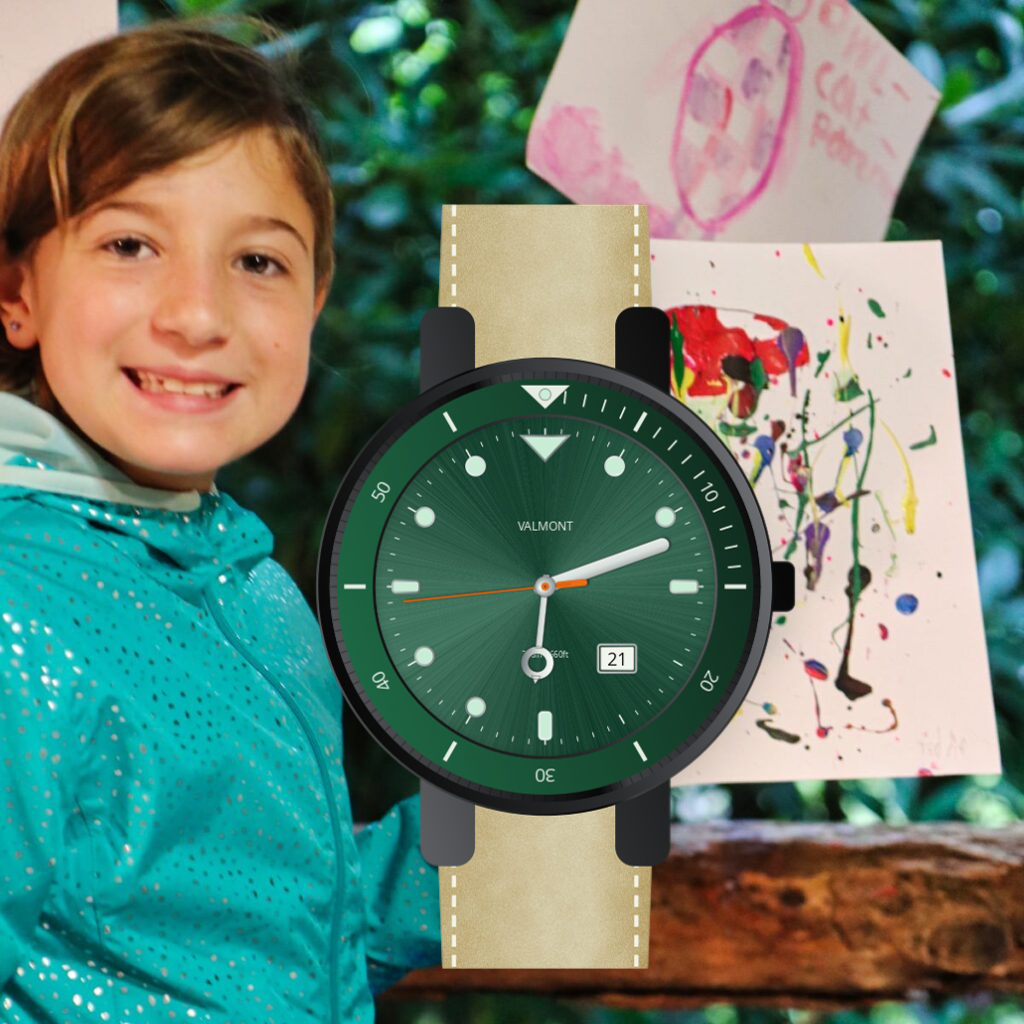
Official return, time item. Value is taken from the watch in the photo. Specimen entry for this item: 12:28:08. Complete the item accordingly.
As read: 6:11:44
